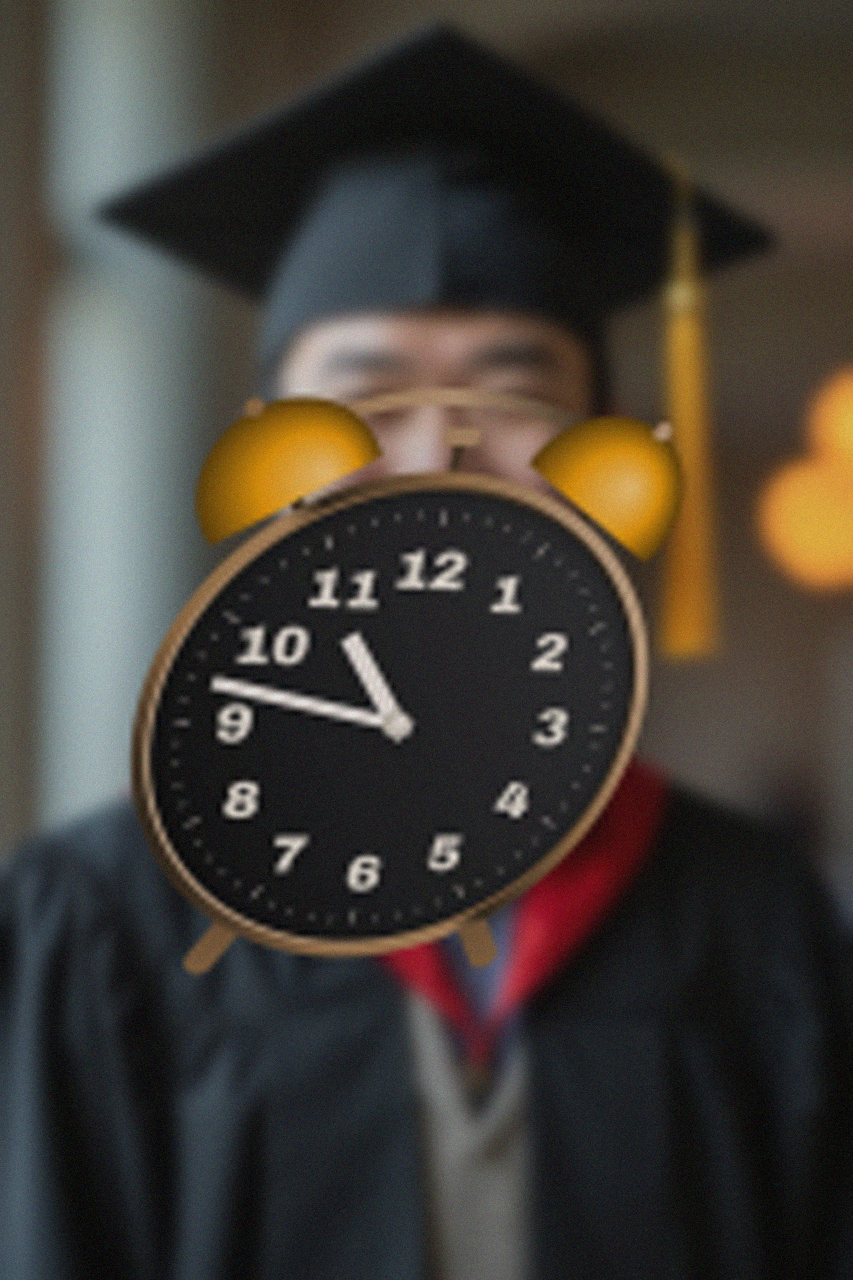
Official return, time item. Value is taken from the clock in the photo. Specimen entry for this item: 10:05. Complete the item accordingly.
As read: 10:47
